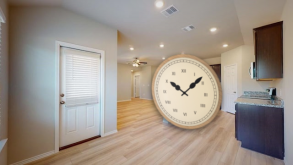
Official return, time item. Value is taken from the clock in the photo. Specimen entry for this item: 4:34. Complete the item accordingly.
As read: 10:08
